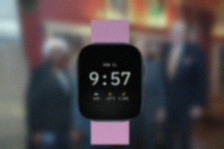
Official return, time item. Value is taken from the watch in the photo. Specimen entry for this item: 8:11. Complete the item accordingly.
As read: 9:57
